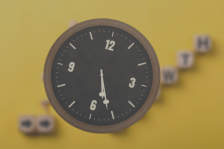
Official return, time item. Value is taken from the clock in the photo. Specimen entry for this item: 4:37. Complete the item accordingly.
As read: 5:26
